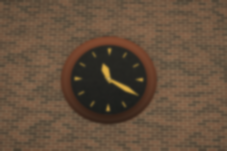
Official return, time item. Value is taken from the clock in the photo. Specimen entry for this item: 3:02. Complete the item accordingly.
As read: 11:20
